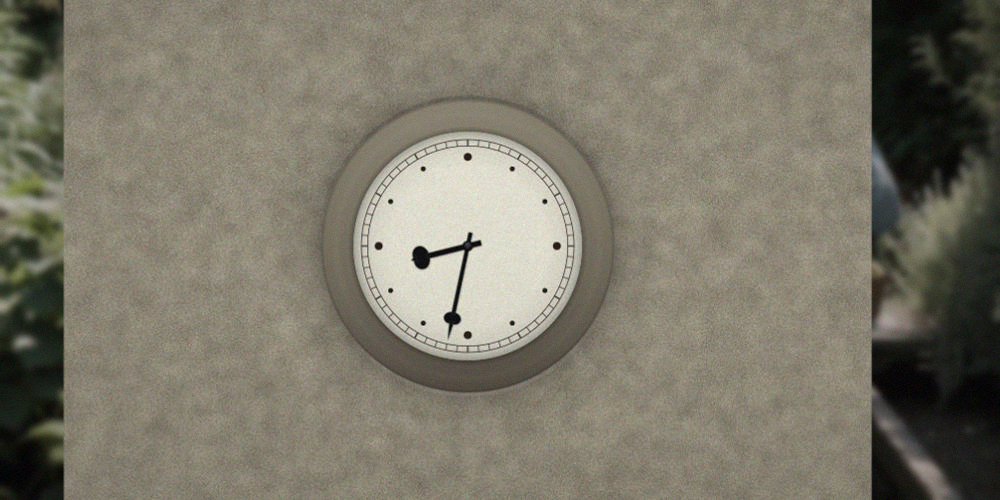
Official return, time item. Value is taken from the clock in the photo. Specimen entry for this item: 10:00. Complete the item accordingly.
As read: 8:32
